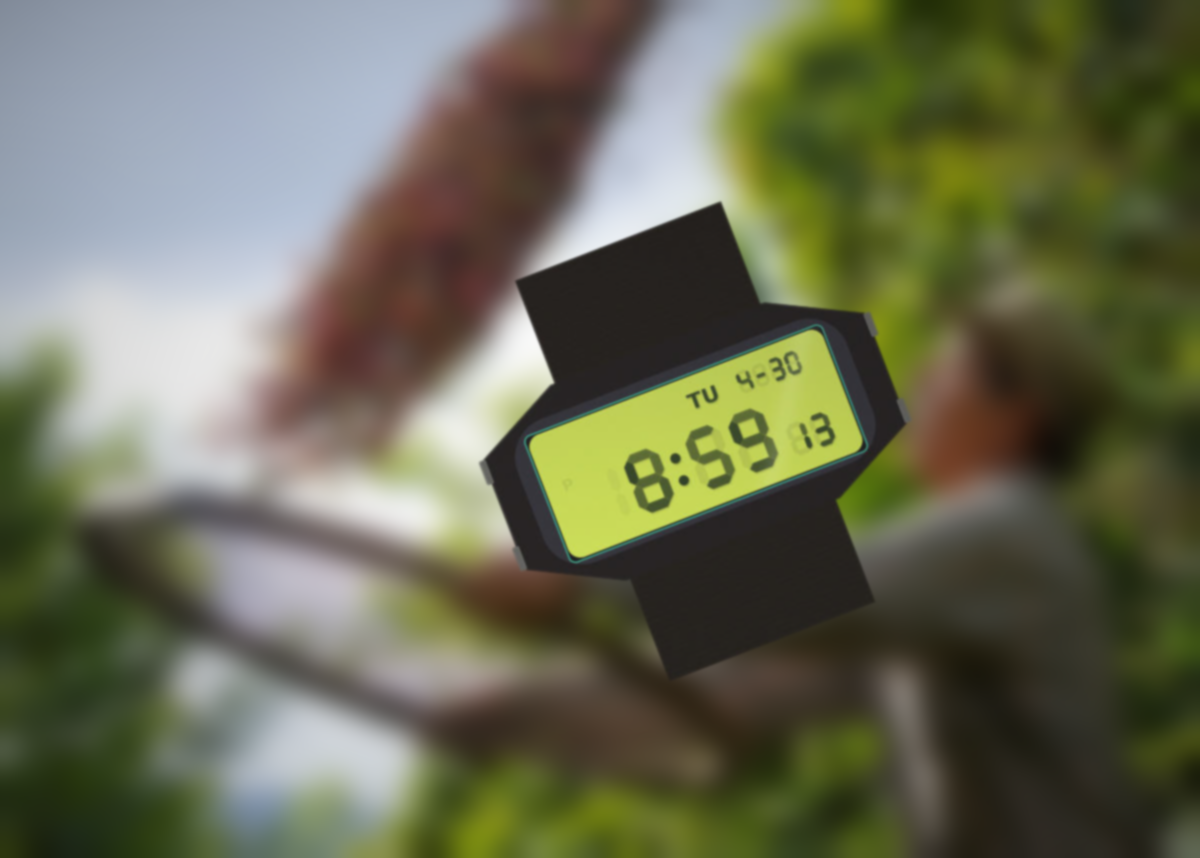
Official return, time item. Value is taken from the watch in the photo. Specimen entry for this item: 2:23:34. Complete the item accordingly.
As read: 8:59:13
